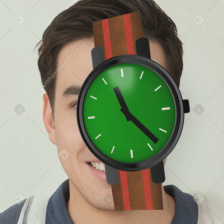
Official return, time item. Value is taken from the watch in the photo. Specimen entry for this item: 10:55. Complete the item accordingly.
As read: 11:23
